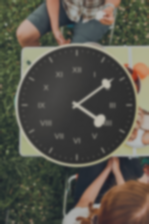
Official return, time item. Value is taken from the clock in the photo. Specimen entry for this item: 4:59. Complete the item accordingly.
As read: 4:09
